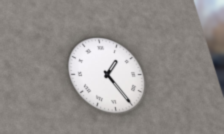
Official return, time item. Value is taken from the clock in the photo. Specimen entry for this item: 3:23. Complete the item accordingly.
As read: 1:25
